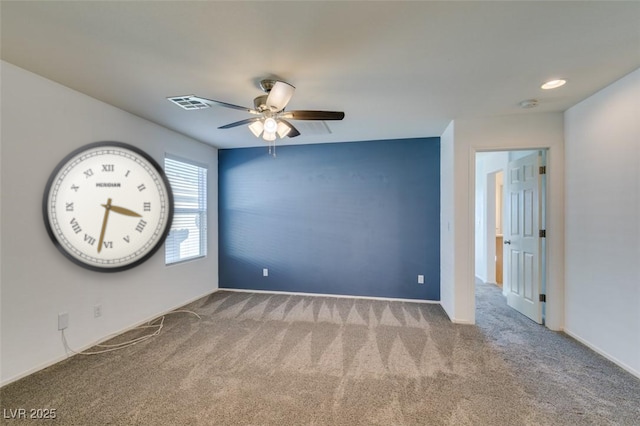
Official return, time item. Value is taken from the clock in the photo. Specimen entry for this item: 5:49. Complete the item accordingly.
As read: 3:32
